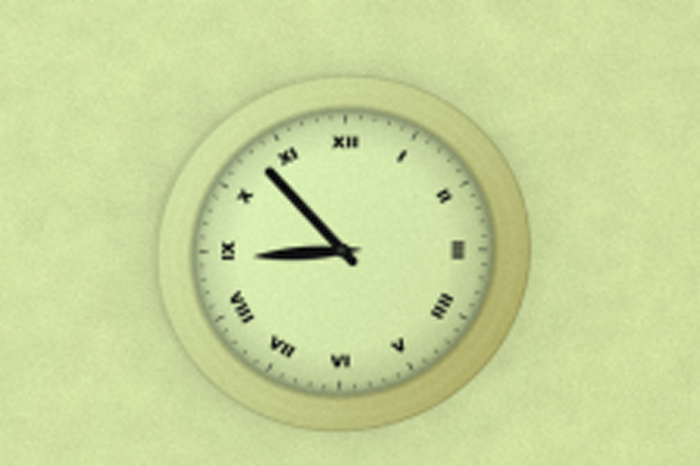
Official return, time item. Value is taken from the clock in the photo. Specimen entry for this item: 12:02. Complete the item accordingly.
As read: 8:53
